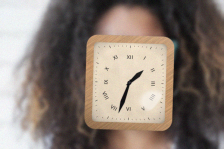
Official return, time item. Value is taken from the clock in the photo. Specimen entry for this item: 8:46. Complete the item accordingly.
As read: 1:33
